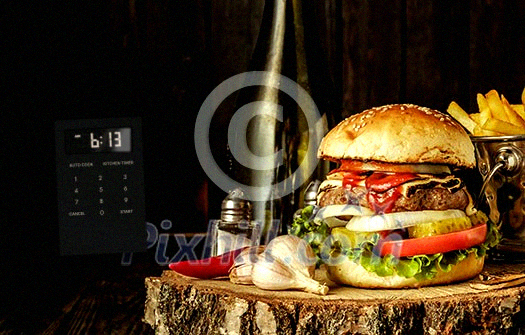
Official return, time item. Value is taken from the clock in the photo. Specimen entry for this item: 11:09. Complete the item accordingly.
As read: 6:13
